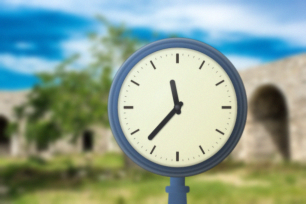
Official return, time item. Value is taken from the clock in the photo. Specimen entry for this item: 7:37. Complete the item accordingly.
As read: 11:37
